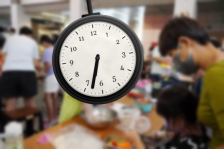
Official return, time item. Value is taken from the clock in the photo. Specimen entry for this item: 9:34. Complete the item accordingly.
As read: 6:33
